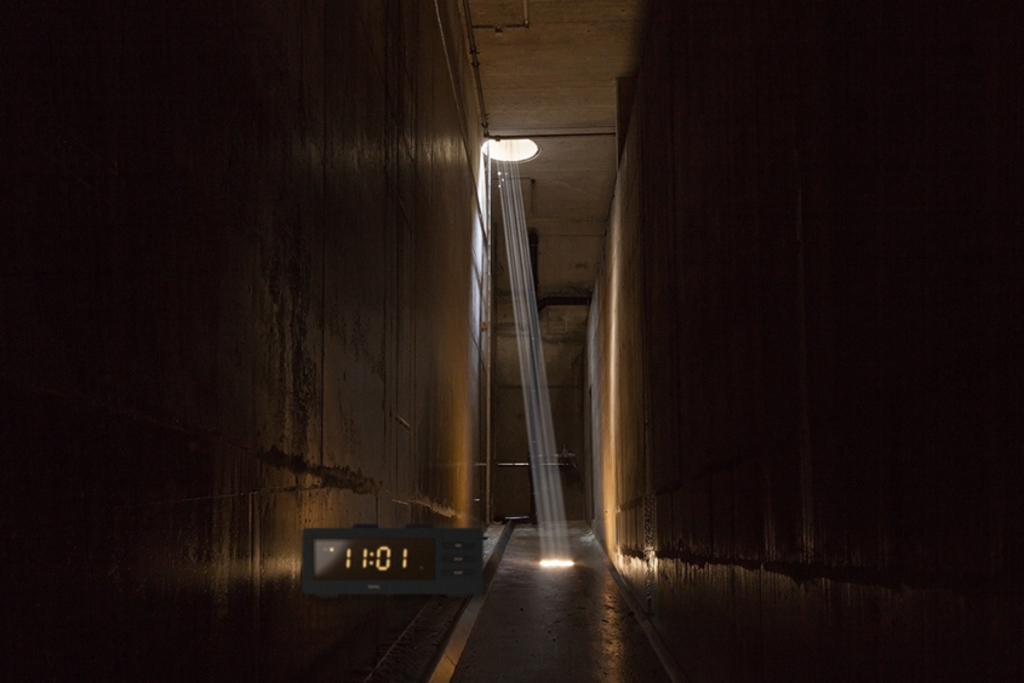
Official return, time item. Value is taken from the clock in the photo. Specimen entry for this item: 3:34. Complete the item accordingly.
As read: 11:01
